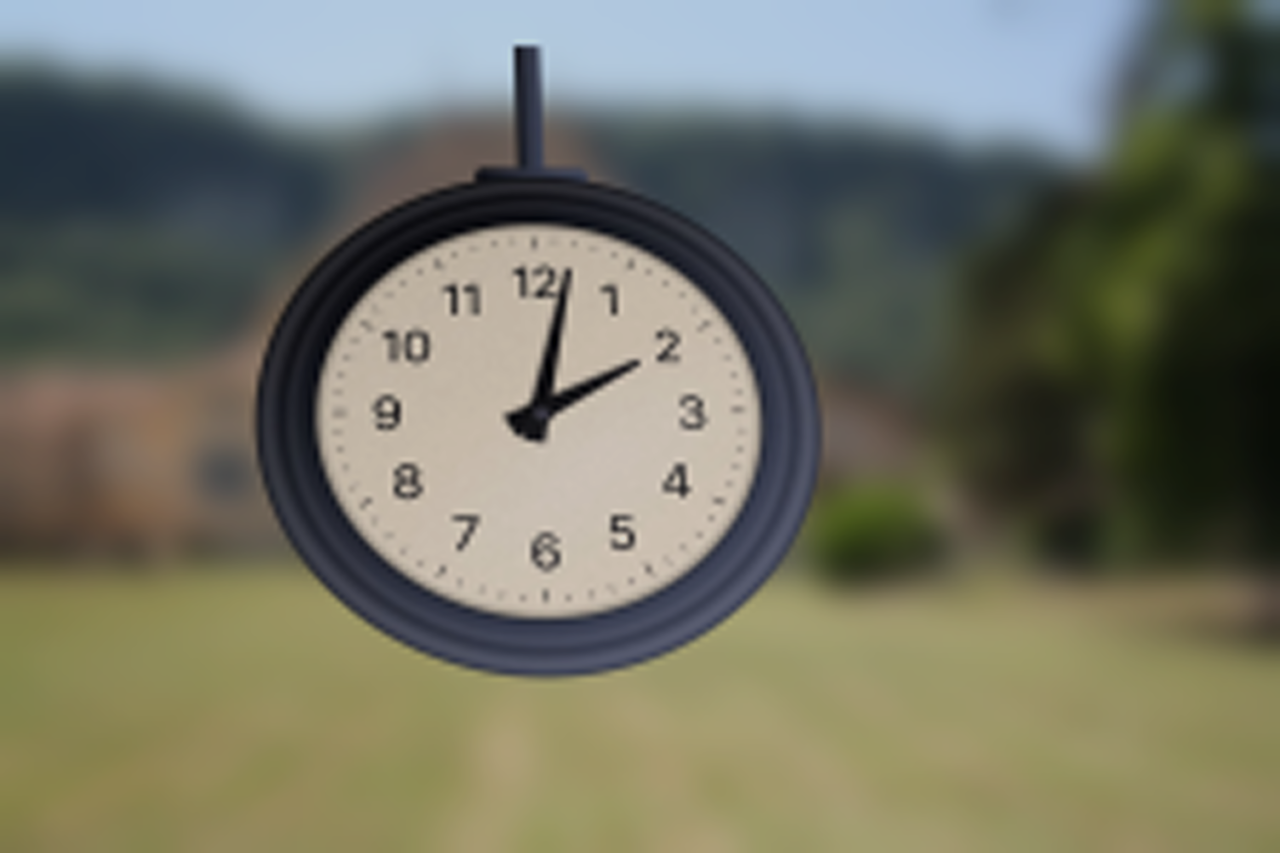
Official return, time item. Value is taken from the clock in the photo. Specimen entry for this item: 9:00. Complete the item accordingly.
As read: 2:02
